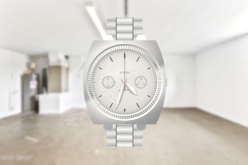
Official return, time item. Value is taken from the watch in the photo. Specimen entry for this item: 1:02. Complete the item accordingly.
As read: 4:33
